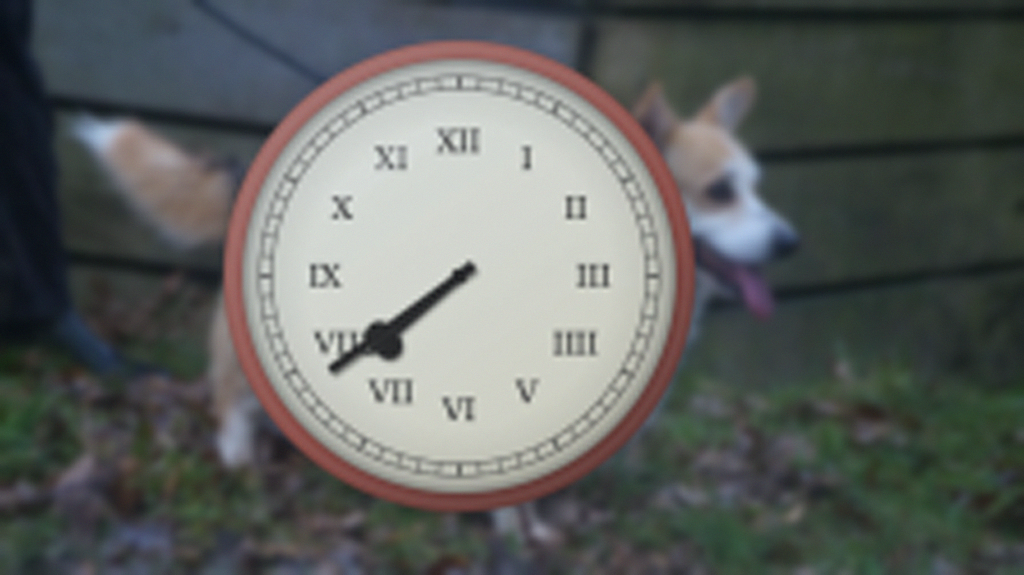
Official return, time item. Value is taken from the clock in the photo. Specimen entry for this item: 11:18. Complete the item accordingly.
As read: 7:39
